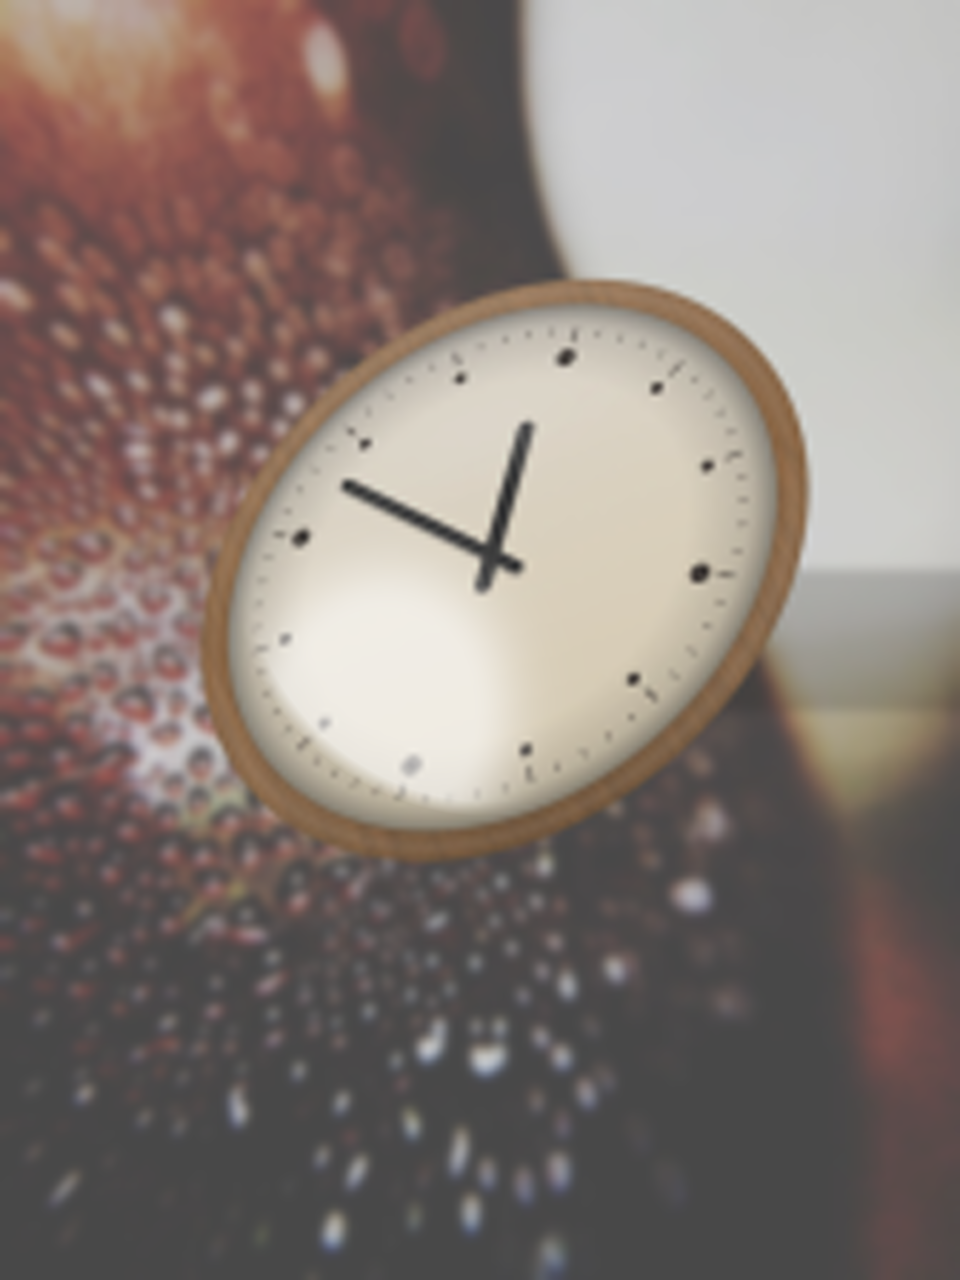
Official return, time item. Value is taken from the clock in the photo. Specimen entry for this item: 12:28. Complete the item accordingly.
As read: 11:48
